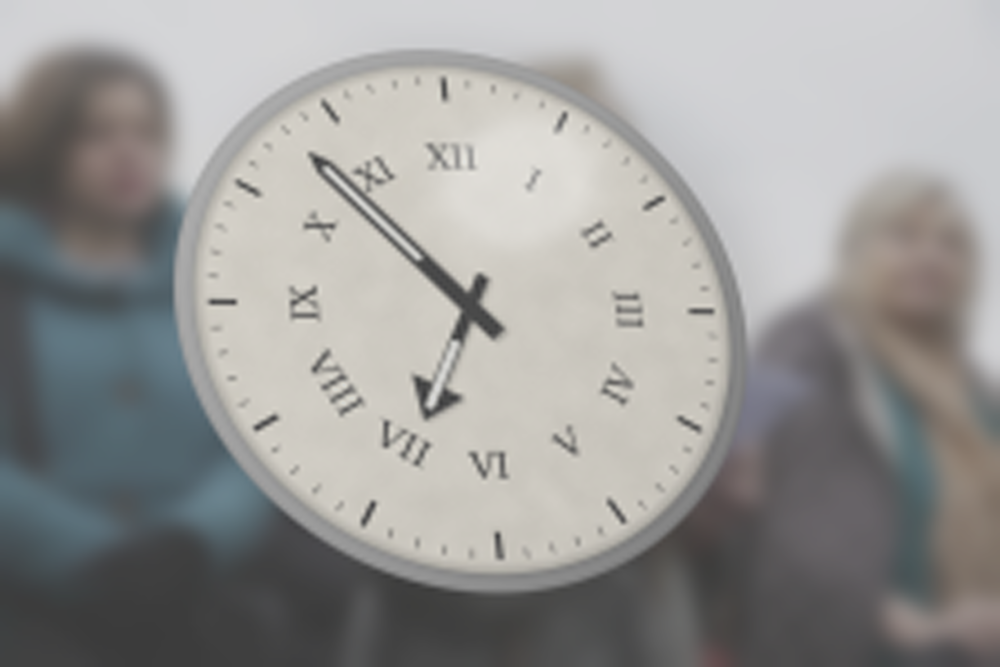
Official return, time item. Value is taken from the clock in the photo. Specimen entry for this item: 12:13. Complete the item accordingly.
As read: 6:53
